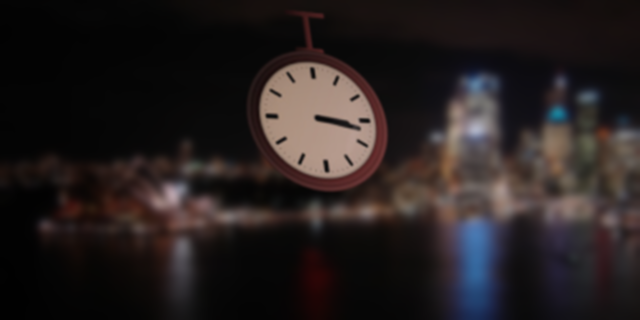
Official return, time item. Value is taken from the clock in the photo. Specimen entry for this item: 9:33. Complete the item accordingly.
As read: 3:17
